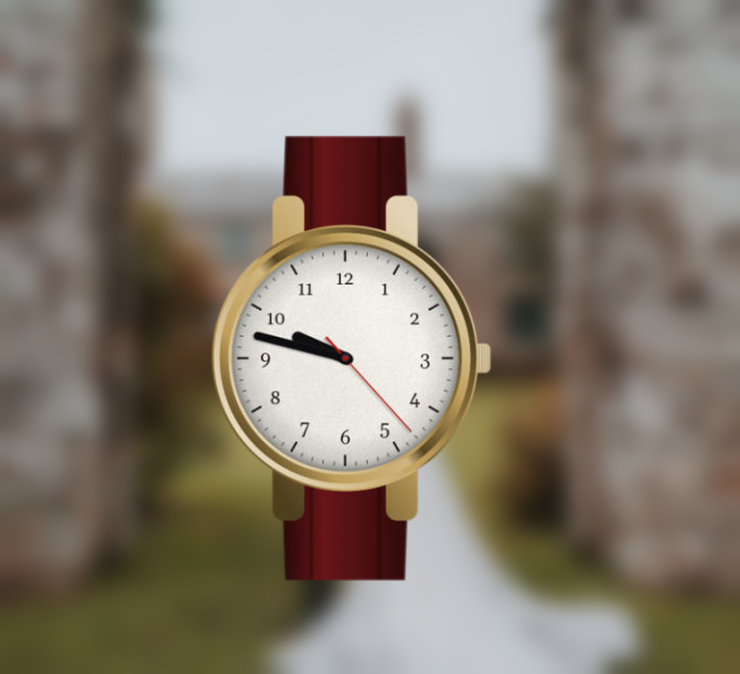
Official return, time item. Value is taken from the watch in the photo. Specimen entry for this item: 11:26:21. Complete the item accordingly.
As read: 9:47:23
